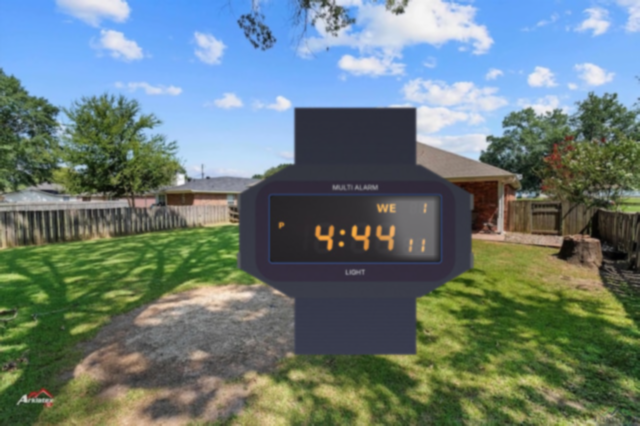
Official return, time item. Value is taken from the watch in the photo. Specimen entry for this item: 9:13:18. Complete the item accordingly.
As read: 4:44:11
